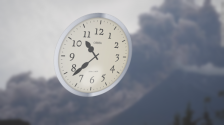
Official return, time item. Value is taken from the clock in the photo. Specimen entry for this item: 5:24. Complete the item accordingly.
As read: 10:38
